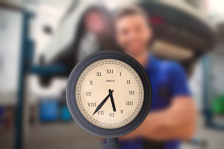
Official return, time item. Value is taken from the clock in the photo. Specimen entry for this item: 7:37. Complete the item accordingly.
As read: 5:37
